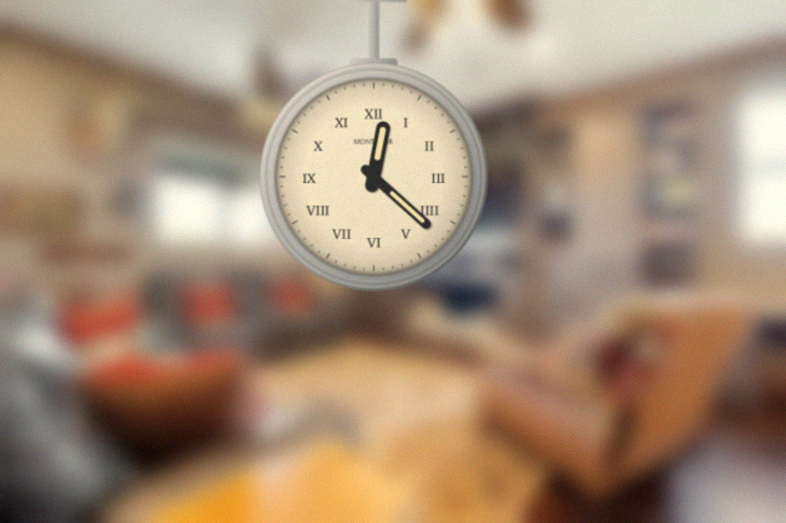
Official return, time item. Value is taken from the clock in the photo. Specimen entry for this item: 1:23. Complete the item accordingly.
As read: 12:22
